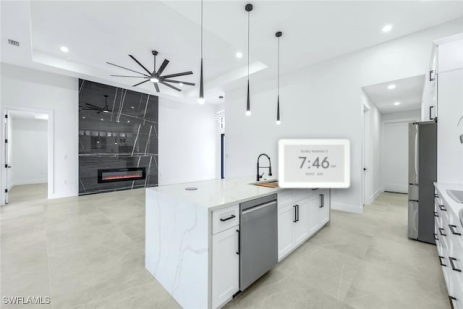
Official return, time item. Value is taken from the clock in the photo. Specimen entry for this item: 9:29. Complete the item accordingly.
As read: 7:46
